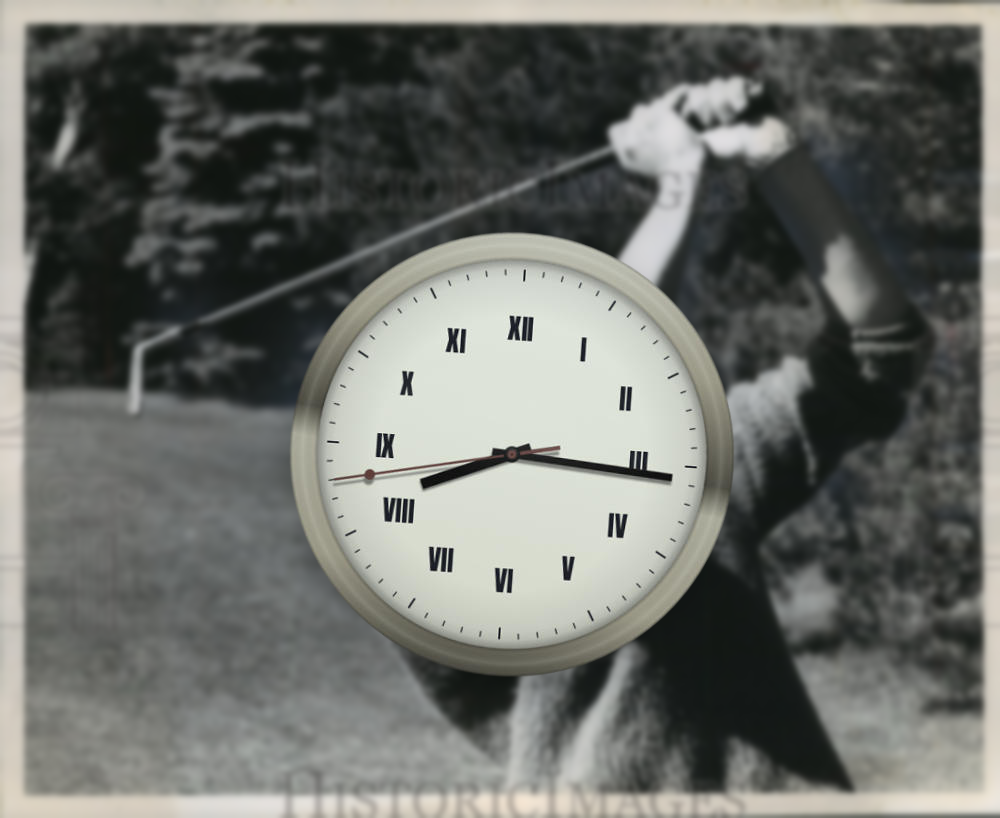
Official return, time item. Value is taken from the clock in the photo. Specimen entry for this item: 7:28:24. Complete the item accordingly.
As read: 8:15:43
